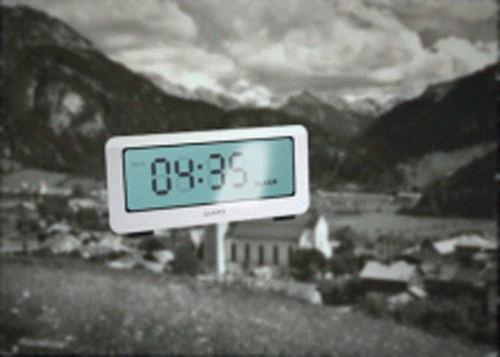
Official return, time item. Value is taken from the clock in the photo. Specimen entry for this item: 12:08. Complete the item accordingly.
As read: 4:35
